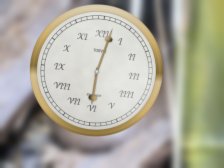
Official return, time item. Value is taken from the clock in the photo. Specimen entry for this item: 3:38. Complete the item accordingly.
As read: 6:02
